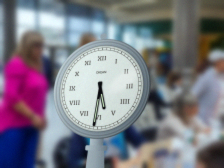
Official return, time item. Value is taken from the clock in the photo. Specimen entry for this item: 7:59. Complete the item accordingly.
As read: 5:31
